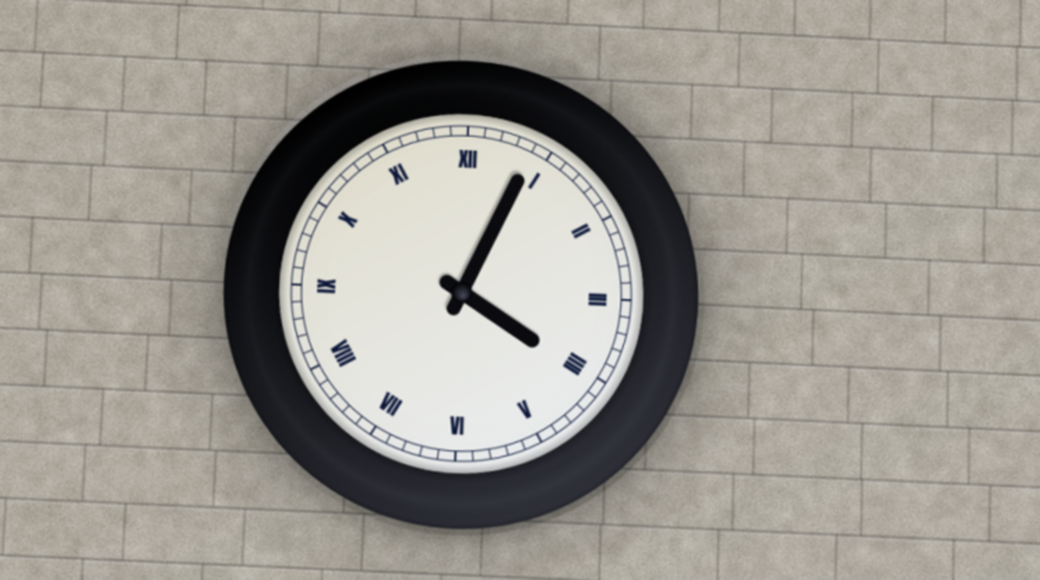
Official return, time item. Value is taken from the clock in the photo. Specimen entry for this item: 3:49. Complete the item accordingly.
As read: 4:04
